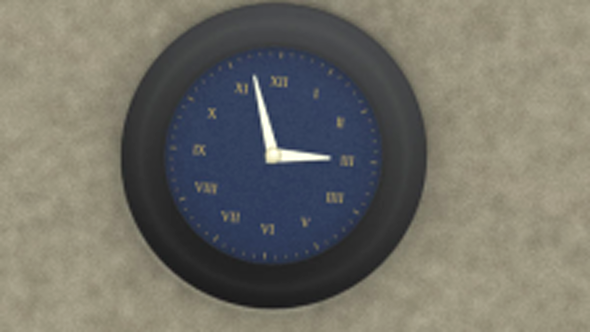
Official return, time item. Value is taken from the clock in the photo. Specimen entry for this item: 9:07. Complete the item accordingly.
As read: 2:57
